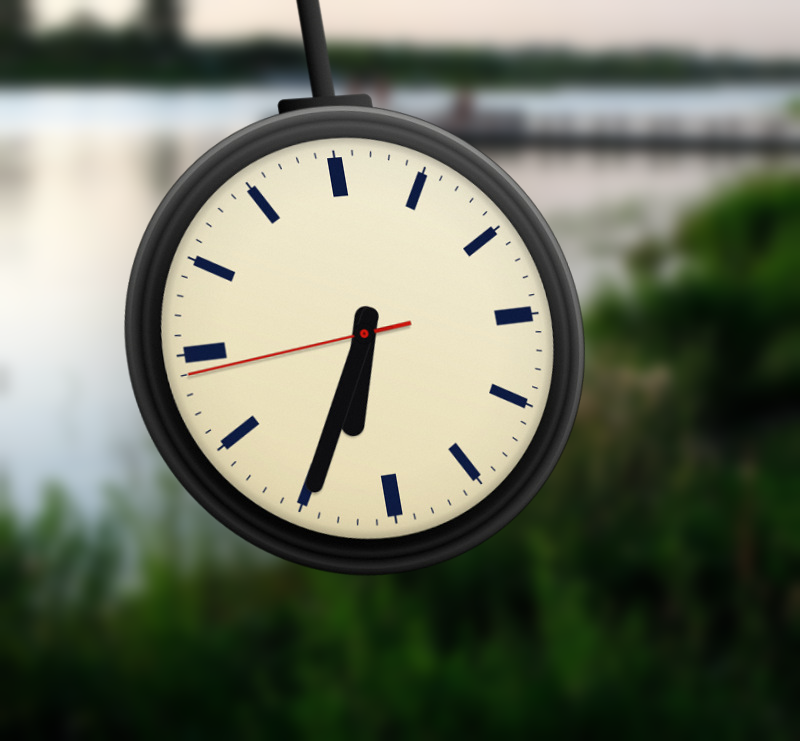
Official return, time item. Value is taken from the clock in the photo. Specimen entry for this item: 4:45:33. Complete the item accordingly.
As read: 6:34:44
